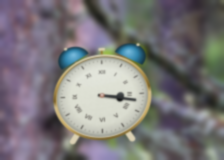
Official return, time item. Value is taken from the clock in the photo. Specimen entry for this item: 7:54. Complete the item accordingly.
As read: 3:17
